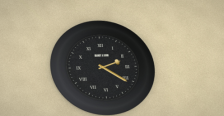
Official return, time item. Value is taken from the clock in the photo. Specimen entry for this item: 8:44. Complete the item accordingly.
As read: 2:21
